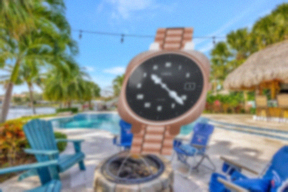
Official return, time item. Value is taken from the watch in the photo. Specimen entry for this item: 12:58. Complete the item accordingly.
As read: 10:22
